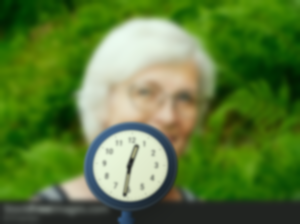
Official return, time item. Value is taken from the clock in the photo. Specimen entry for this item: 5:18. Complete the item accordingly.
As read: 12:31
